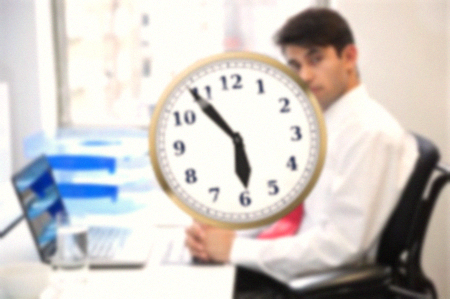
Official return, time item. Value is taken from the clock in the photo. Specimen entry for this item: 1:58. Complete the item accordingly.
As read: 5:54
